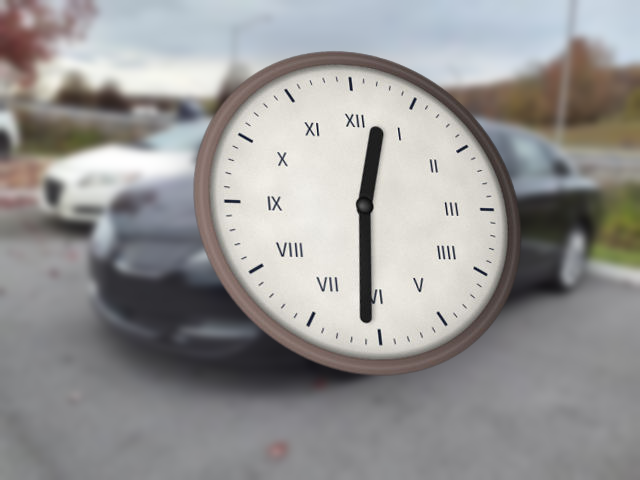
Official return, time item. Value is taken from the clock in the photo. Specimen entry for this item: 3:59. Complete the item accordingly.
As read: 12:31
